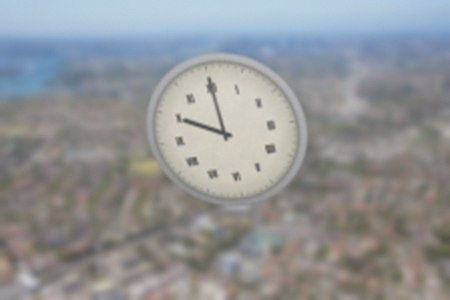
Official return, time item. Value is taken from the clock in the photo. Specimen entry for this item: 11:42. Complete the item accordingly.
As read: 10:00
